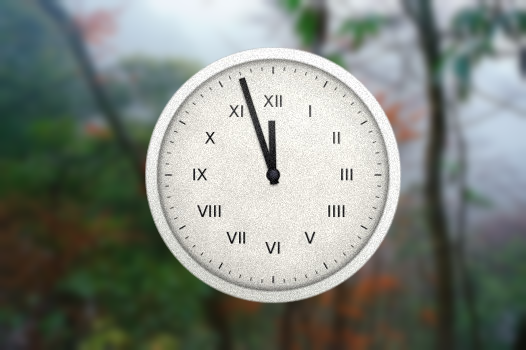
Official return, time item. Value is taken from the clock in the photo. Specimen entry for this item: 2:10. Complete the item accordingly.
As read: 11:57
